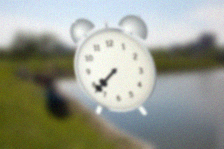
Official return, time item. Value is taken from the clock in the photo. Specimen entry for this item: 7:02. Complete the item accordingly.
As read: 7:38
